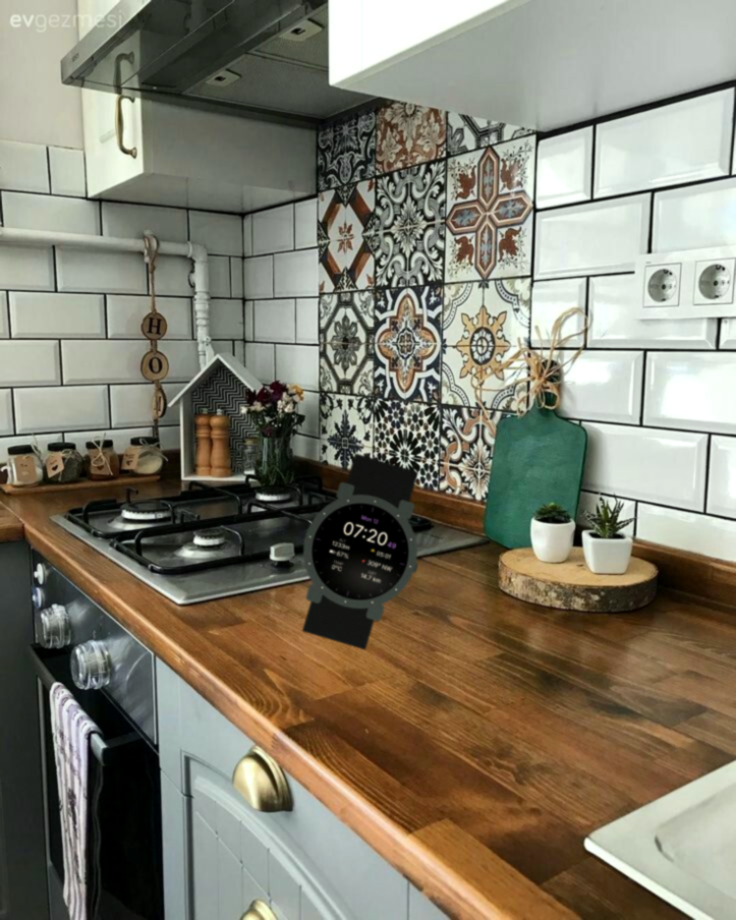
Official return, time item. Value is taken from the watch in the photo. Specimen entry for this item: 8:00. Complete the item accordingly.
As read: 7:20
